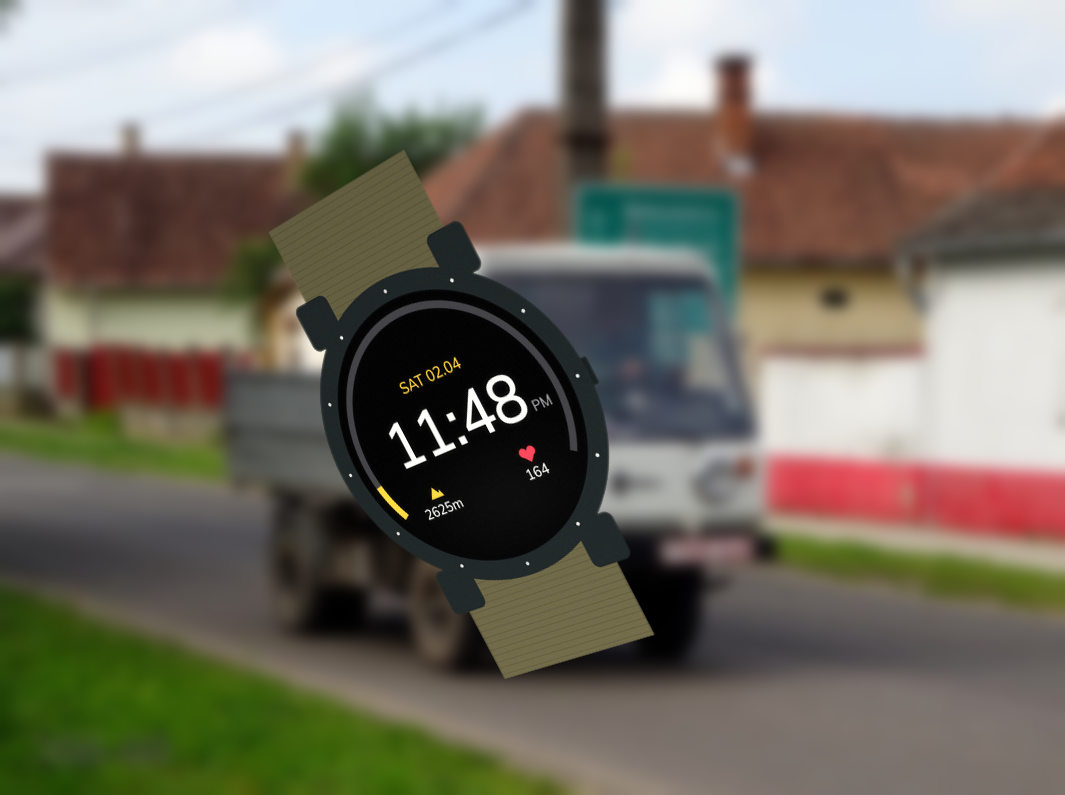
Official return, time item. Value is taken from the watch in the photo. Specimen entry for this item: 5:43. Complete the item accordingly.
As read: 11:48
